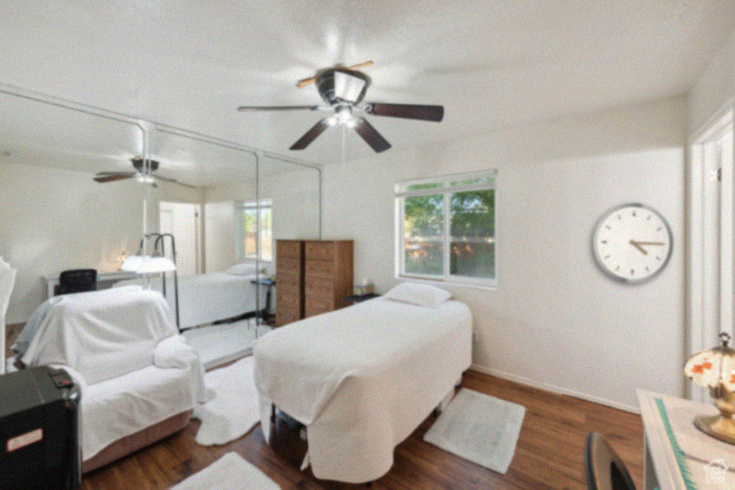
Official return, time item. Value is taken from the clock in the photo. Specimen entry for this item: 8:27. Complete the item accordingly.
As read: 4:15
